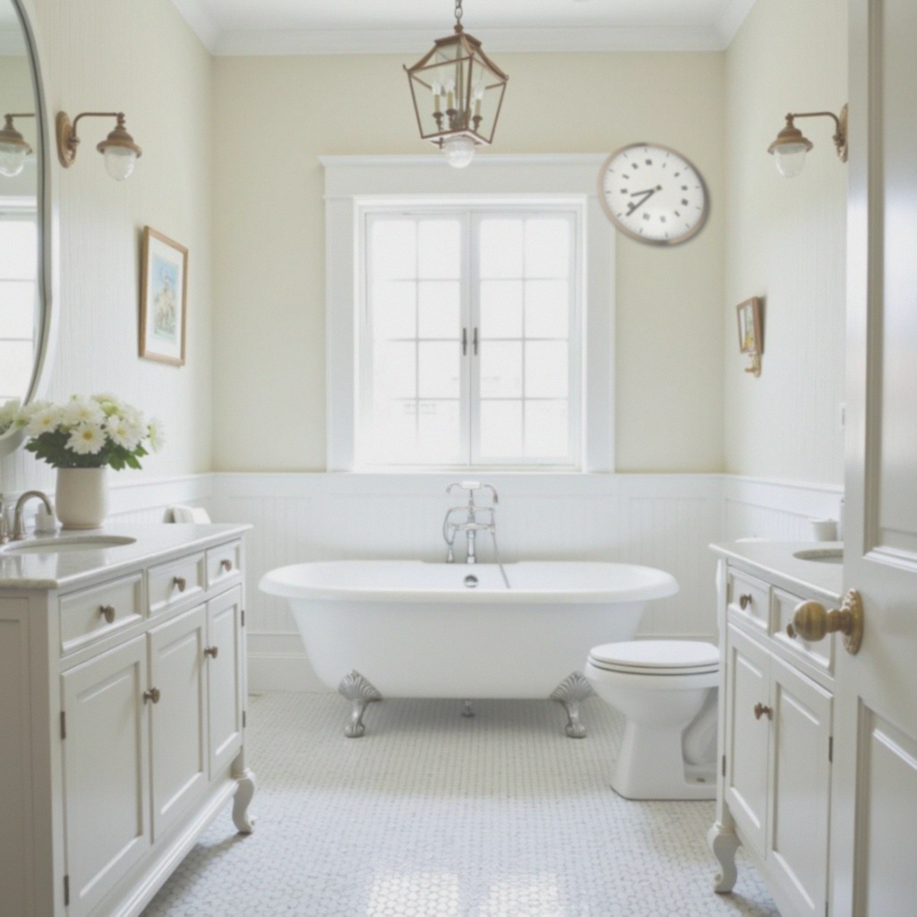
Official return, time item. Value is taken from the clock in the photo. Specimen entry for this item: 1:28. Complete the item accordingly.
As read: 8:39
